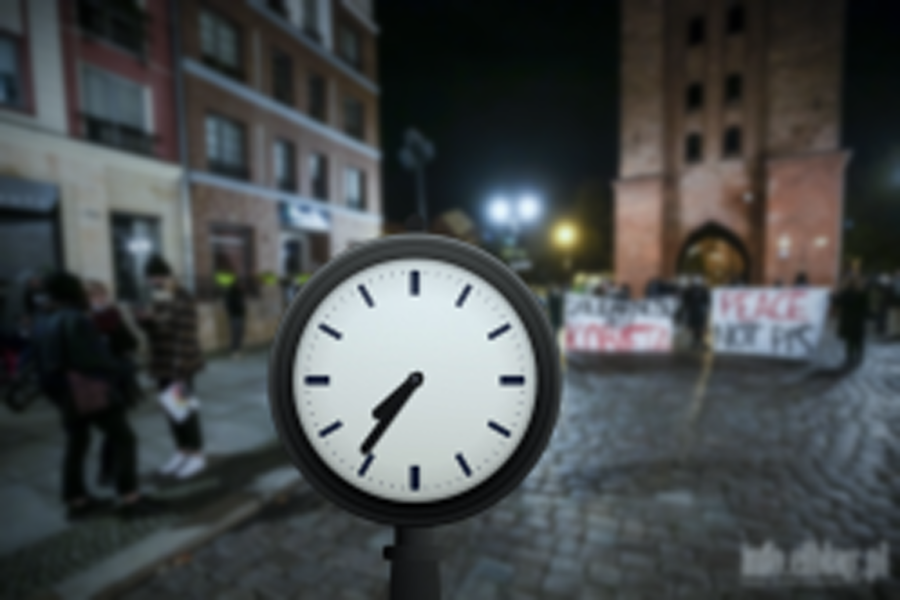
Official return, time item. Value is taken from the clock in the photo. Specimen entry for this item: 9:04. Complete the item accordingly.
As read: 7:36
